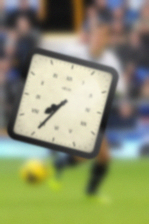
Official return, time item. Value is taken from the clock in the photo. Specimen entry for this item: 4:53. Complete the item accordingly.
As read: 7:35
